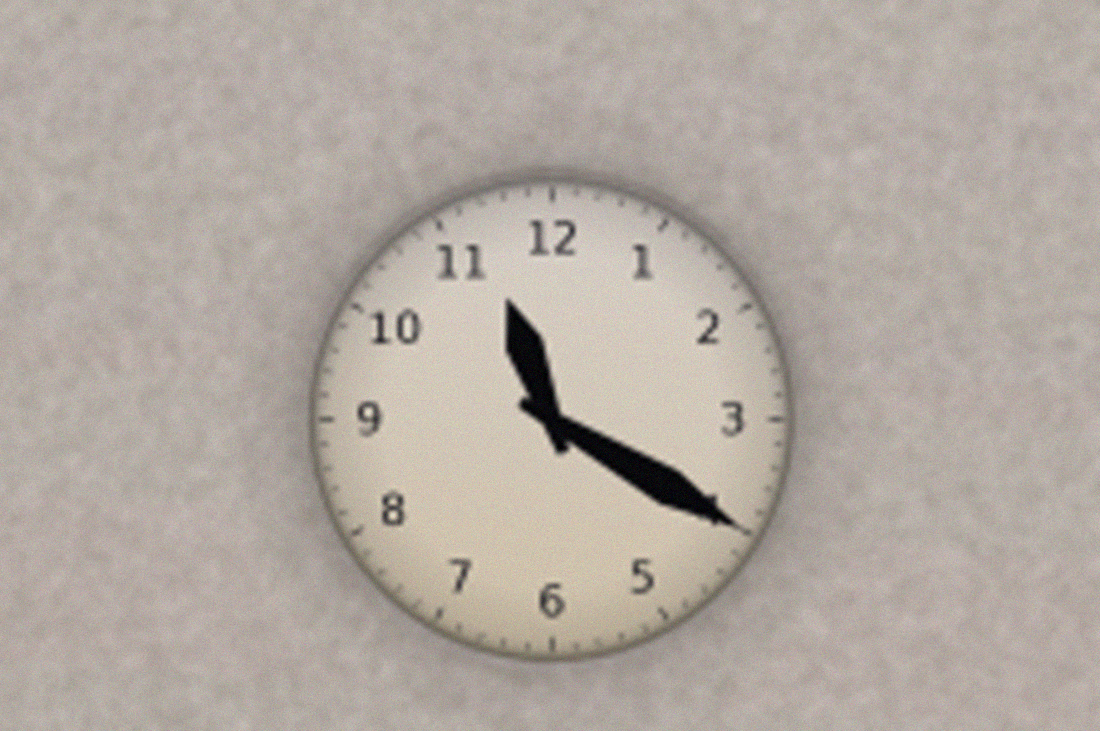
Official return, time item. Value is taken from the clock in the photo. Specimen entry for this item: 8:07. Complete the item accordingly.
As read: 11:20
